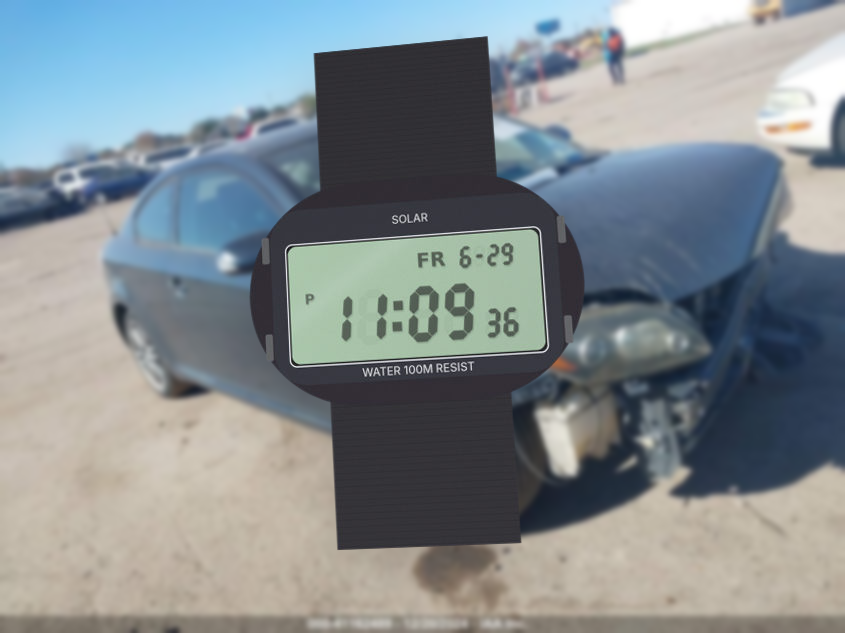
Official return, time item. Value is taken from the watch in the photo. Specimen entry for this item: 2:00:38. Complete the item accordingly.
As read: 11:09:36
